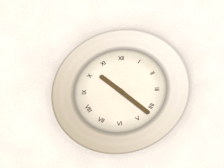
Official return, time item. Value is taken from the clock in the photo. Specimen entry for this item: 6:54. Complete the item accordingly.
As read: 10:22
